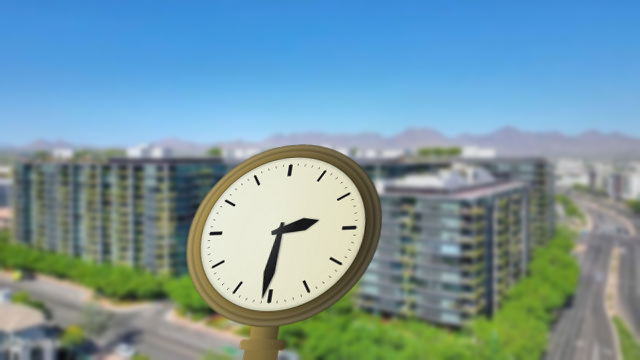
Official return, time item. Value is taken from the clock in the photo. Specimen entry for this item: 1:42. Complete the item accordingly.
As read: 2:31
